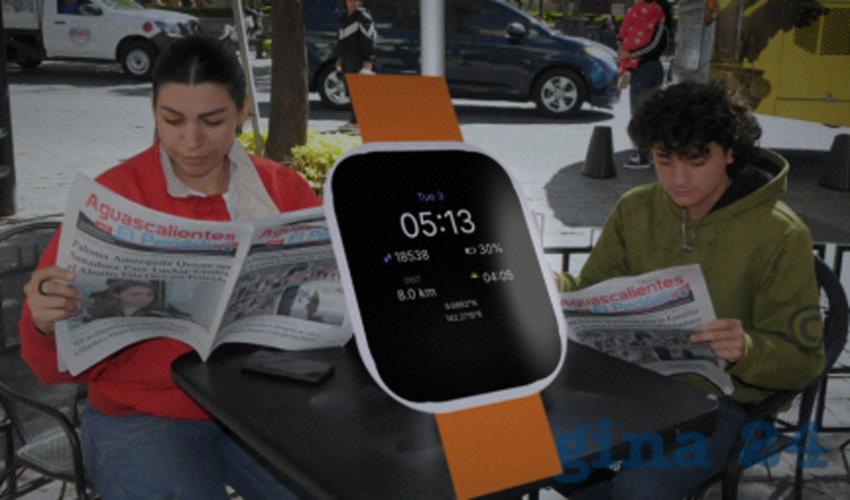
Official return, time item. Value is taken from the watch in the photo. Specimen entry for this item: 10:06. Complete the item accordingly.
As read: 5:13
